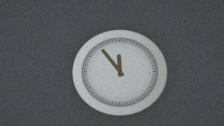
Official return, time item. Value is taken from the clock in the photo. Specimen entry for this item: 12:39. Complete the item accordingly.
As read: 11:54
